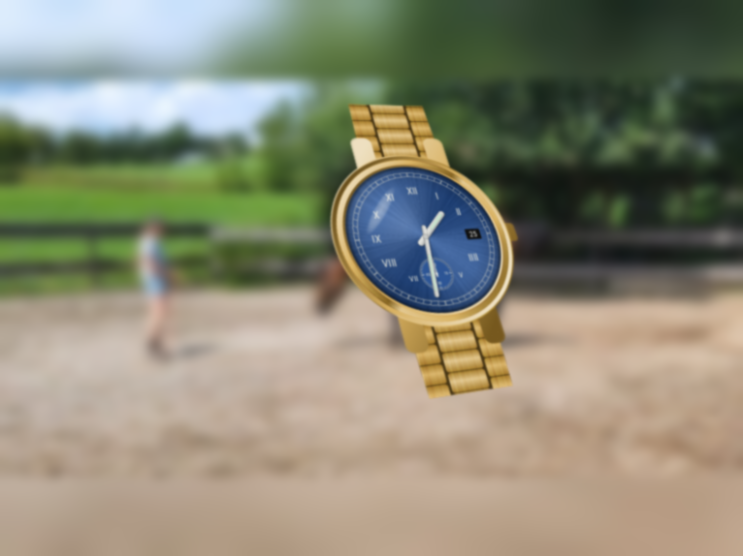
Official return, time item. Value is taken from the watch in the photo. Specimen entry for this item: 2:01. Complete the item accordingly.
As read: 1:31
